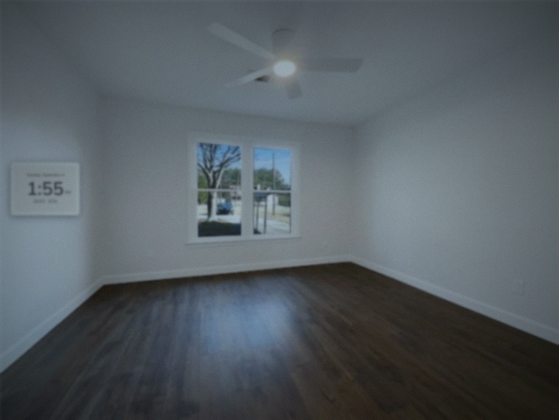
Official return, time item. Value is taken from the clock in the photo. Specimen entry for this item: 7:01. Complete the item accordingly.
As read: 1:55
